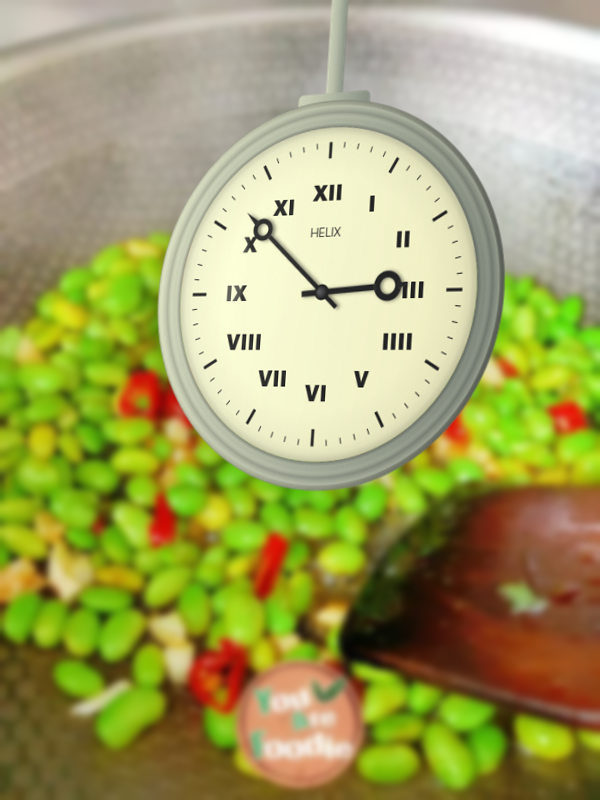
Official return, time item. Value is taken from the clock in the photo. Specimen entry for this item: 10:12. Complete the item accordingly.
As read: 2:52
